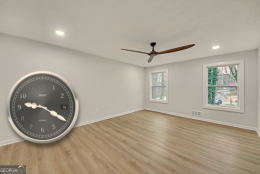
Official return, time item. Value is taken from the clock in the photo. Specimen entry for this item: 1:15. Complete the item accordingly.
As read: 9:20
